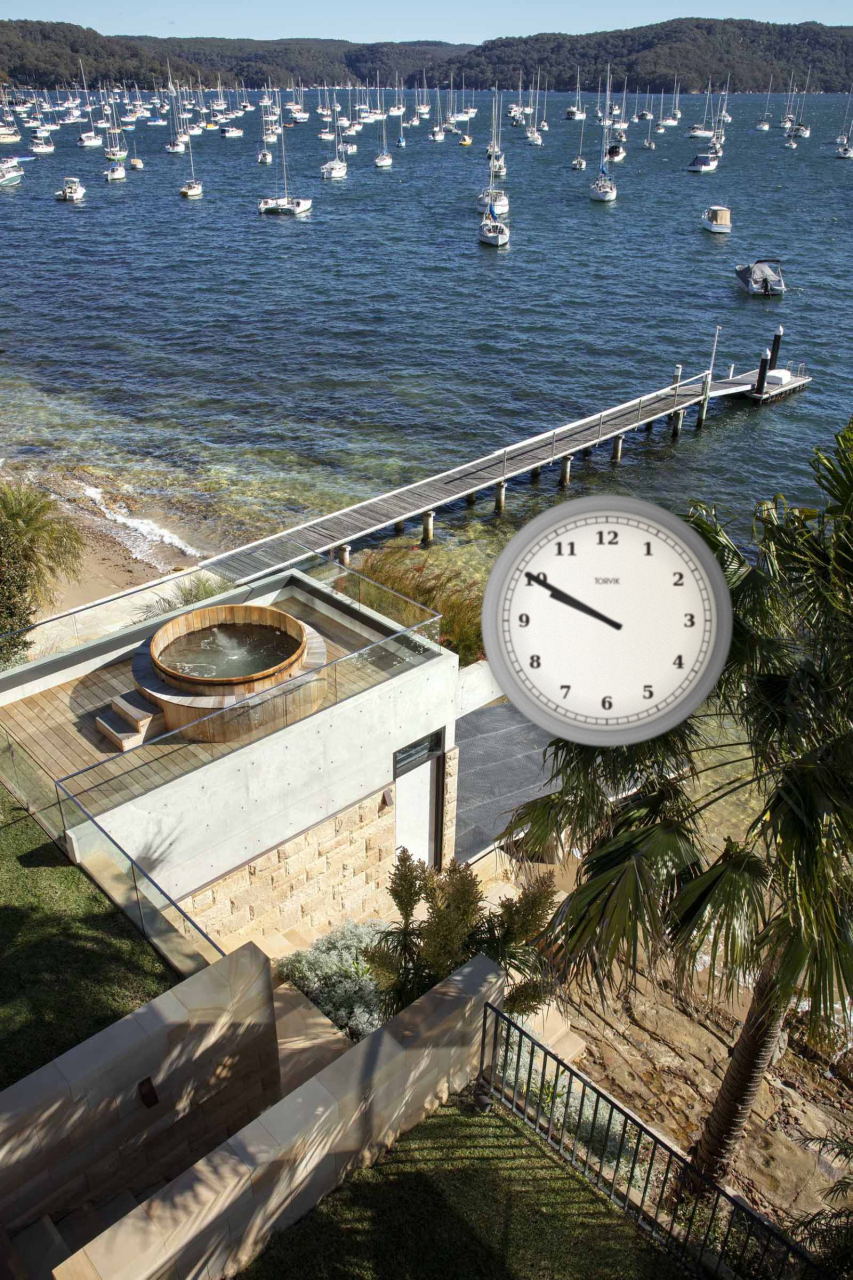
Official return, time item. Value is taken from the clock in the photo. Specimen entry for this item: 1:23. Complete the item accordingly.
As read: 9:50
